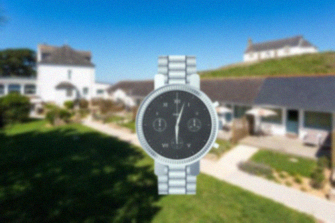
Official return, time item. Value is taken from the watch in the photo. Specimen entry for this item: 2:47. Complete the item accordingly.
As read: 6:03
